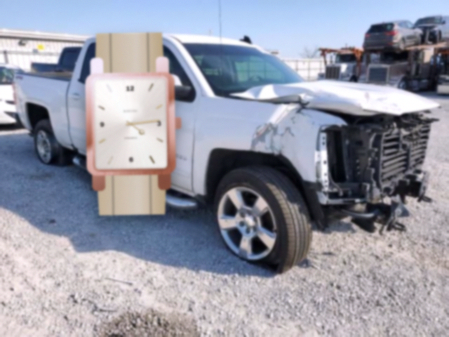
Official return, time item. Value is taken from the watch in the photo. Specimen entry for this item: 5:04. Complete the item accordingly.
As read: 4:14
